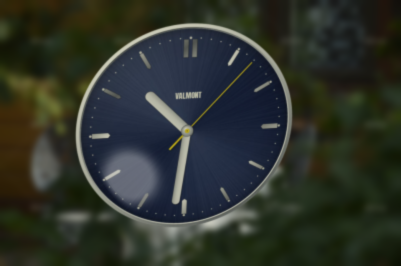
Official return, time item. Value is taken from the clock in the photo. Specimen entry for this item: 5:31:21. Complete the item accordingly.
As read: 10:31:07
